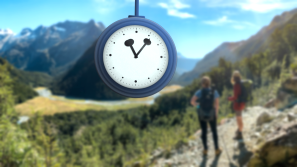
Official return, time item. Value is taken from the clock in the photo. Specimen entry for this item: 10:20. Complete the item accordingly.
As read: 11:06
